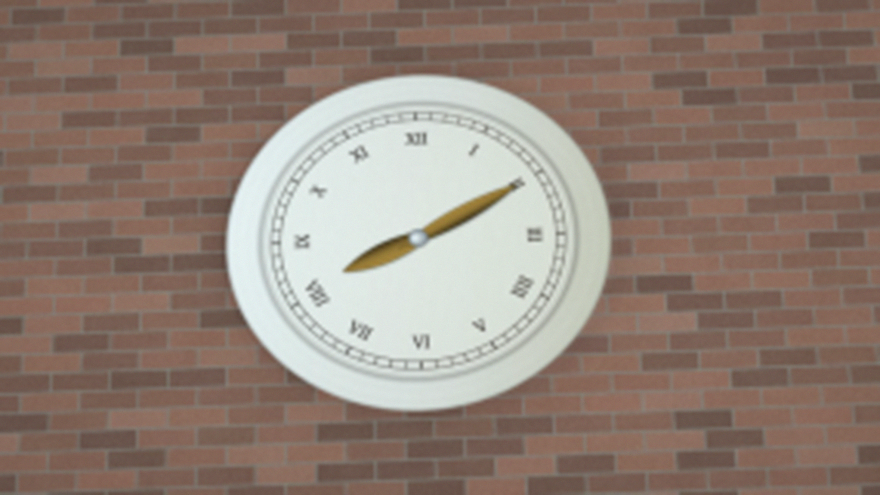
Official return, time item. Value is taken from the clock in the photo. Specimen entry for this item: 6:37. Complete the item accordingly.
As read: 8:10
